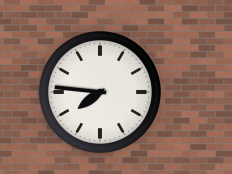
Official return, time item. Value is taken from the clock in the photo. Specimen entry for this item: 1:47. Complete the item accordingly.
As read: 7:46
